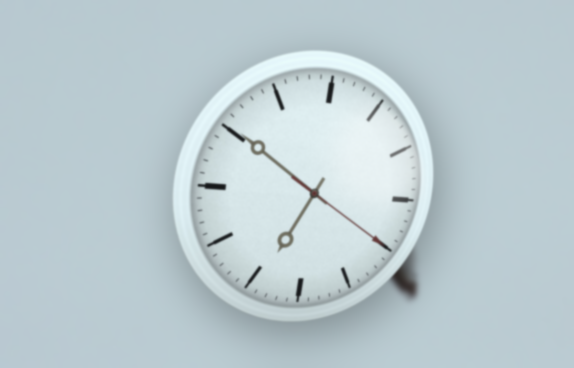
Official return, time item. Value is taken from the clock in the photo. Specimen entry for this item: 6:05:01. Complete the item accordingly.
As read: 6:50:20
